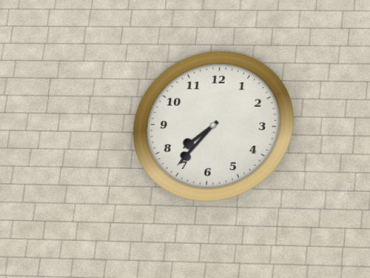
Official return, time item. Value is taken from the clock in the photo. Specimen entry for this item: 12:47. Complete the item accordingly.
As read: 7:36
